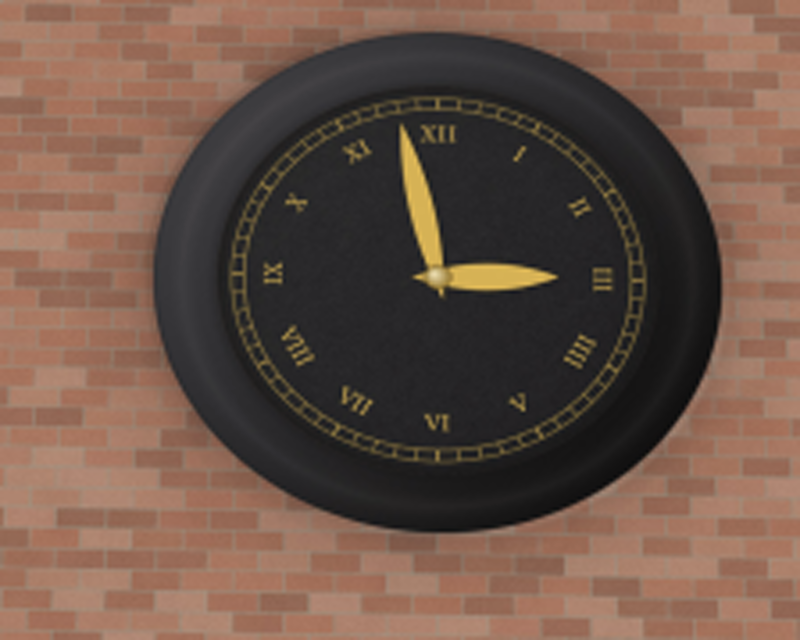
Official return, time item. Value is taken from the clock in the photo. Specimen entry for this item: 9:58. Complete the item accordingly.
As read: 2:58
